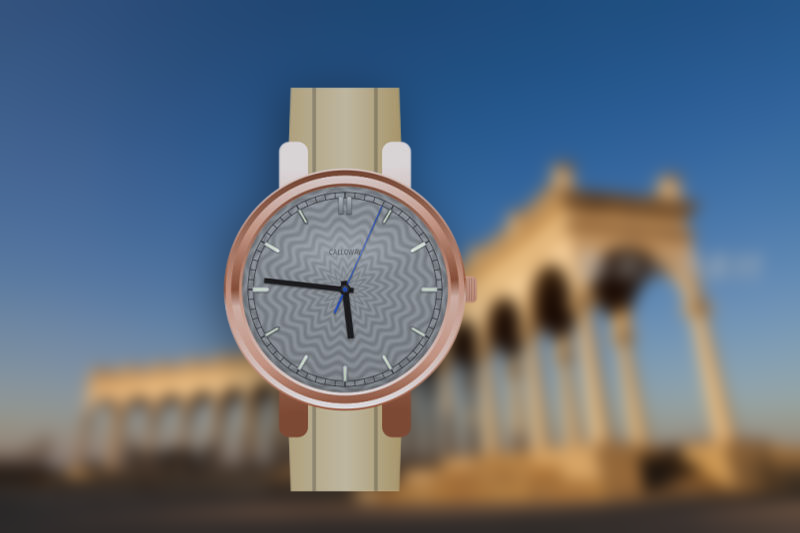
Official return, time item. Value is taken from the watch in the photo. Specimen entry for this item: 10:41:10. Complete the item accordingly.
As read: 5:46:04
